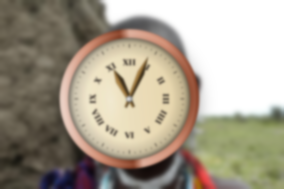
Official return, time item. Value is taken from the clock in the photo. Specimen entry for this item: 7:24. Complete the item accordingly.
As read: 11:04
